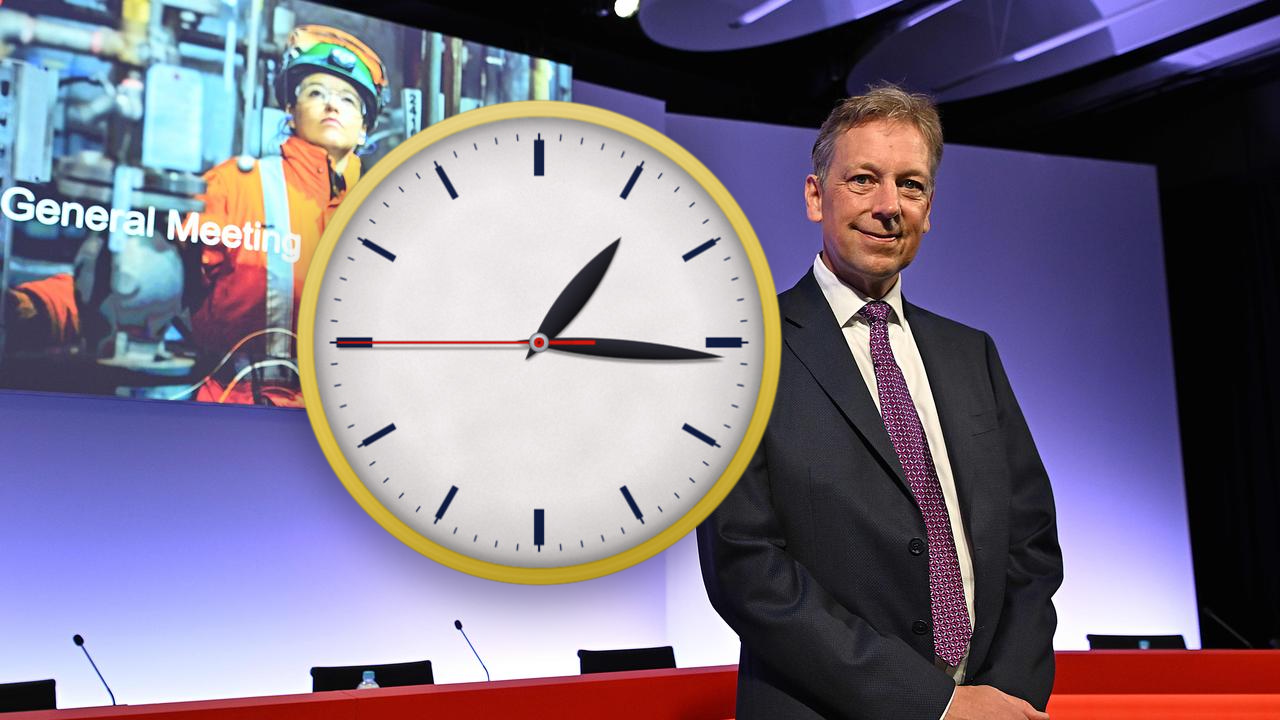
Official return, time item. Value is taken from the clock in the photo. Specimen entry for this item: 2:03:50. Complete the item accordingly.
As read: 1:15:45
